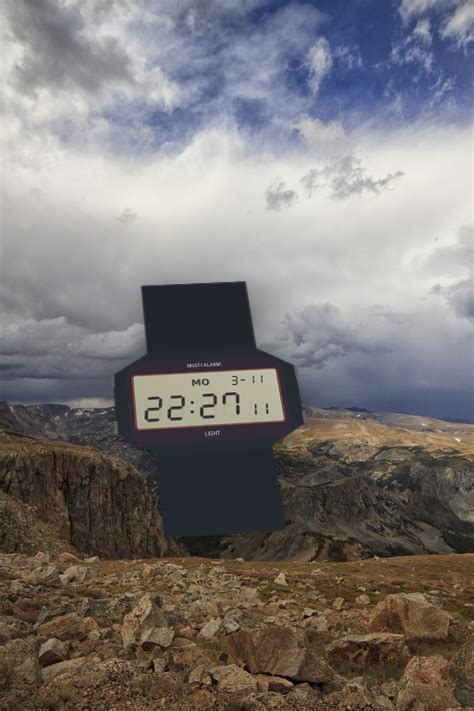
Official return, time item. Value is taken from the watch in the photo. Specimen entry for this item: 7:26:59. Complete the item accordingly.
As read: 22:27:11
